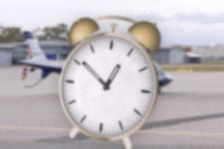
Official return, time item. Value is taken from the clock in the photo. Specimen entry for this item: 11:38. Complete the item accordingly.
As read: 12:51
